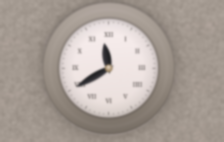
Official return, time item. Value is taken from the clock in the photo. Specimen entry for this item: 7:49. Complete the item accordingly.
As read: 11:40
